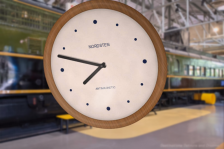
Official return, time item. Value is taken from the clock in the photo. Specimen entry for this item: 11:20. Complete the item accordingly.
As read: 7:48
